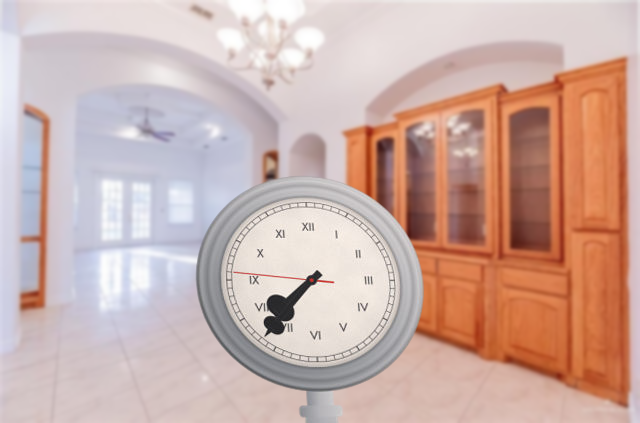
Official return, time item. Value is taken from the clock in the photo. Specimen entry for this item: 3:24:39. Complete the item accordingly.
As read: 7:36:46
